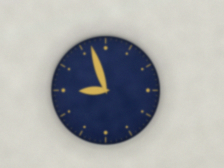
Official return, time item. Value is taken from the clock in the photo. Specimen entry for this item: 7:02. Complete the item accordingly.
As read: 8:57
